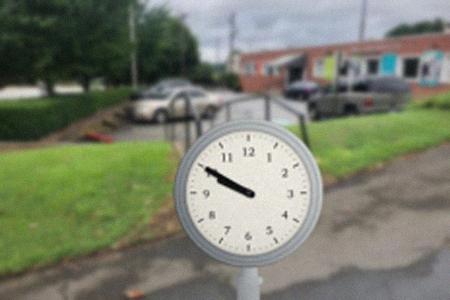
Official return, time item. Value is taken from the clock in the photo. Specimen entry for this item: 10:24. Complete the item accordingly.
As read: 9:50
